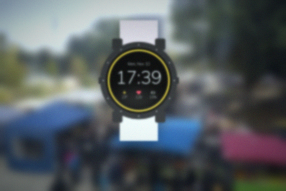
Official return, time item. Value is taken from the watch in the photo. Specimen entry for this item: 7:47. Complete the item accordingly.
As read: 17:39
